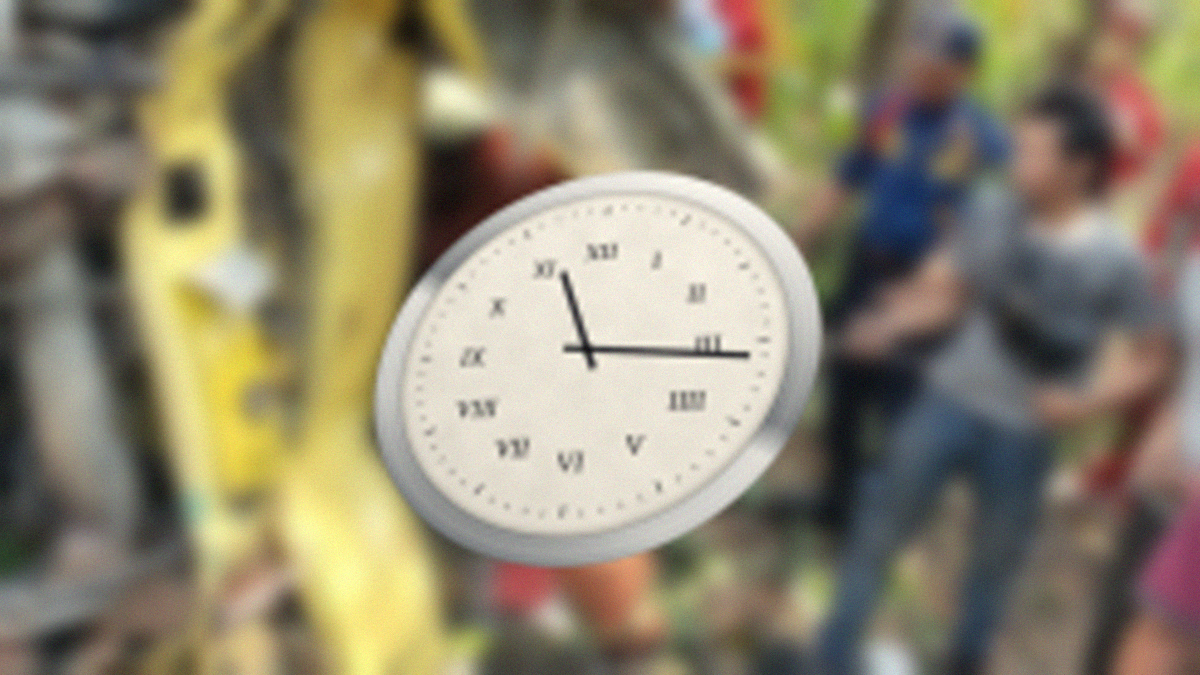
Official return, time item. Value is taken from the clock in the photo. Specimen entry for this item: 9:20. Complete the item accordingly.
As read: 11:16
